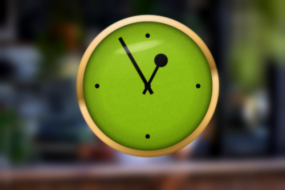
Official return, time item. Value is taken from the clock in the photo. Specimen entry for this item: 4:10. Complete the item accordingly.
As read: 12:55
